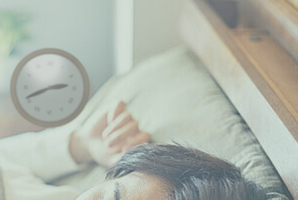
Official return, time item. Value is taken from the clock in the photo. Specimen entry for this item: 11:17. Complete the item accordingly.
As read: 2:41
